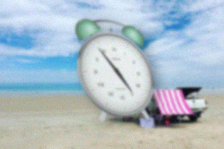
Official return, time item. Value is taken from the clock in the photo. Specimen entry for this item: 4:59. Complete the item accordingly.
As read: 4:54
